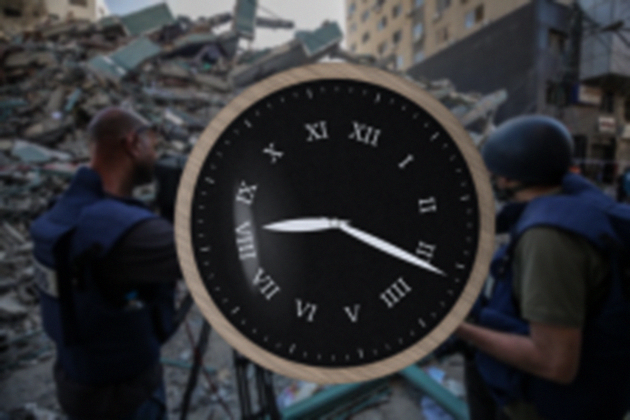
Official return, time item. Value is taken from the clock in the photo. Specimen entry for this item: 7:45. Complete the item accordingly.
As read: 8:16
